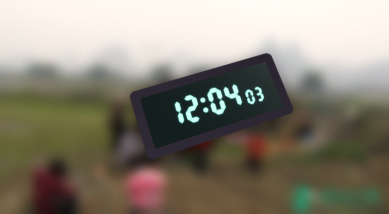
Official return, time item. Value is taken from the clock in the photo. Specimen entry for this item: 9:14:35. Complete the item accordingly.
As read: 12:04:03
